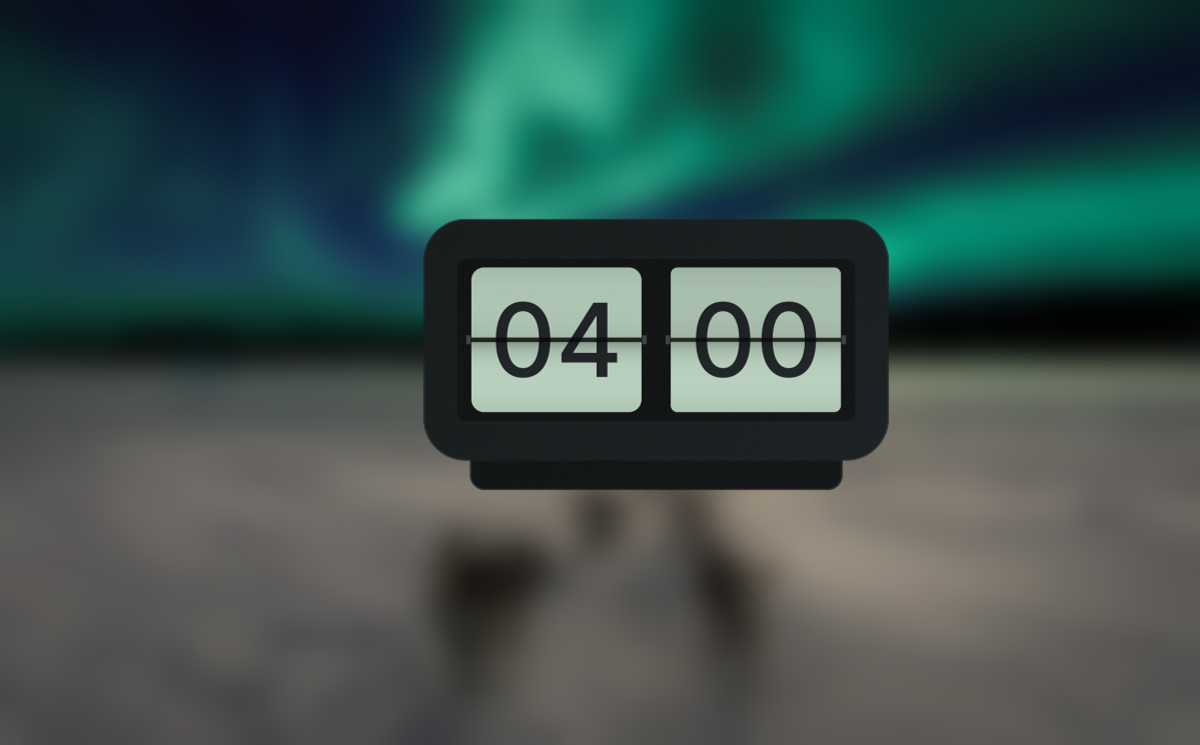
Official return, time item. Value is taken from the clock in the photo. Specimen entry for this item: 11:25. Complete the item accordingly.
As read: 4:00
